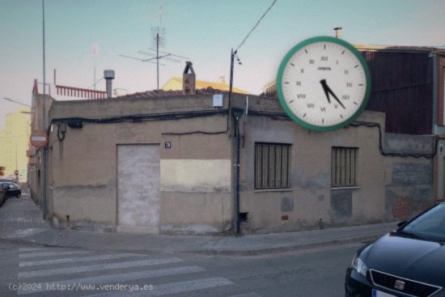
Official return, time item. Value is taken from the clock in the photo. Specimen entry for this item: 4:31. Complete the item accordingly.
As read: 5:23
